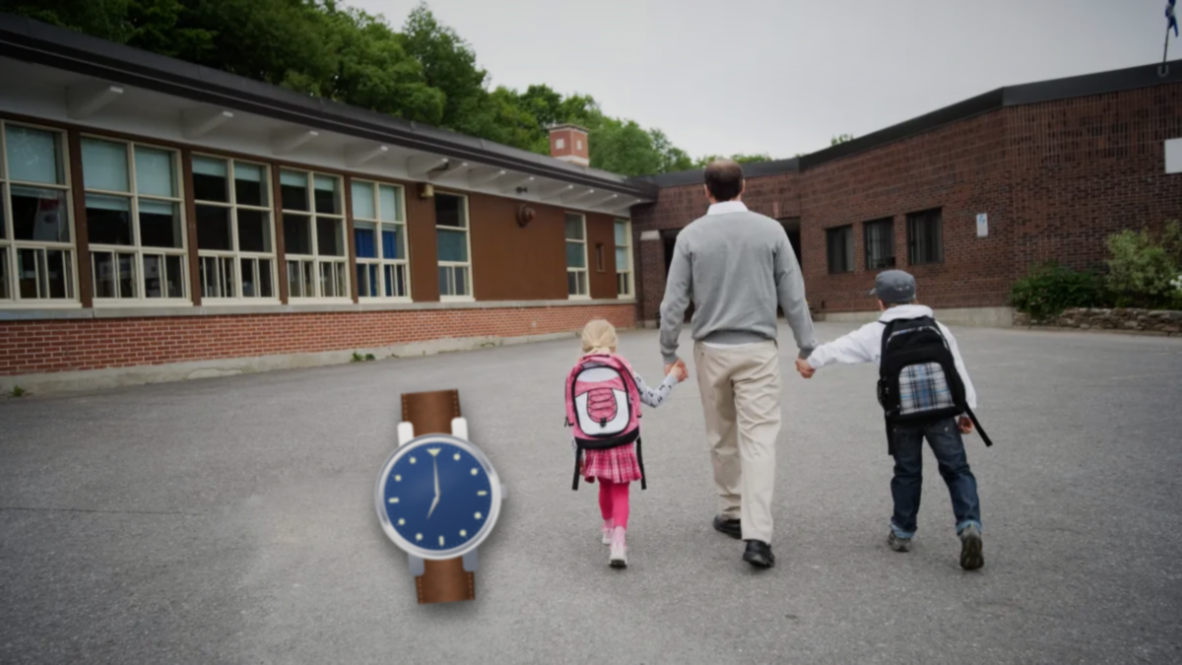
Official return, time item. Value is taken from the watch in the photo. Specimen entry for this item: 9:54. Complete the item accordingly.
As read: 7:00
